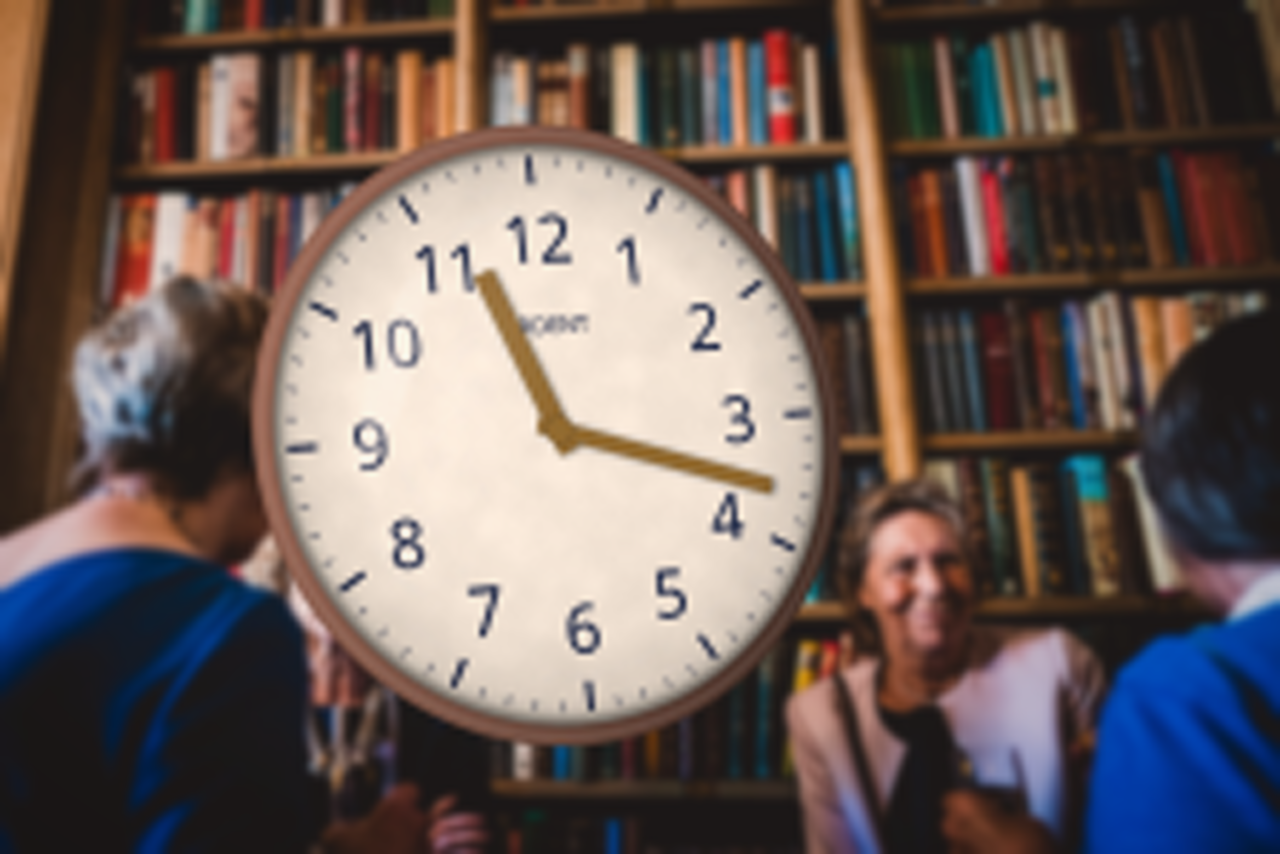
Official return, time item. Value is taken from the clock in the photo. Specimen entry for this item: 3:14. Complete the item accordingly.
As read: 11:18
